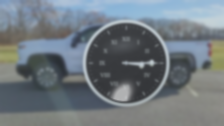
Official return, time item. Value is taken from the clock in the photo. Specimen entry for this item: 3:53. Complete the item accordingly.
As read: 3:15
